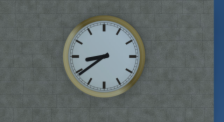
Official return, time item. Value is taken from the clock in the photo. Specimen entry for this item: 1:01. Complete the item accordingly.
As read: 8:39
